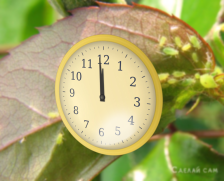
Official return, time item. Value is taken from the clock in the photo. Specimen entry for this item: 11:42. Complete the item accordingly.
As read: 11:59
